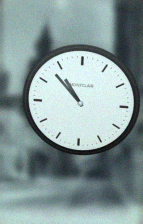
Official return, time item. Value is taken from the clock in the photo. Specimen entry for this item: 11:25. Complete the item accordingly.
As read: 10:53
